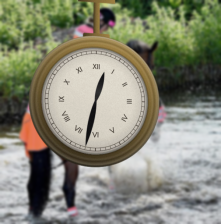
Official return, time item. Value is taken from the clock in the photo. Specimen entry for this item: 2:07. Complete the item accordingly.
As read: 12:32
